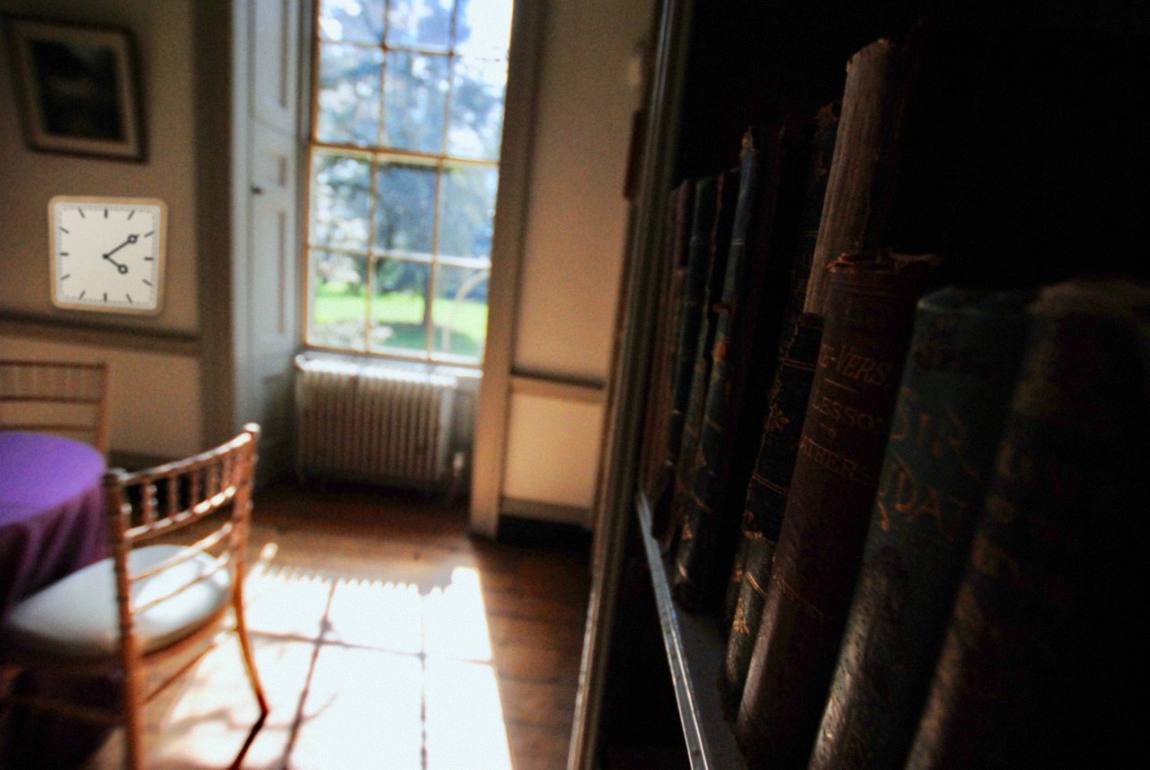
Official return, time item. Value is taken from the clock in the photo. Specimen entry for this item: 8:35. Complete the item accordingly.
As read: 4:09
